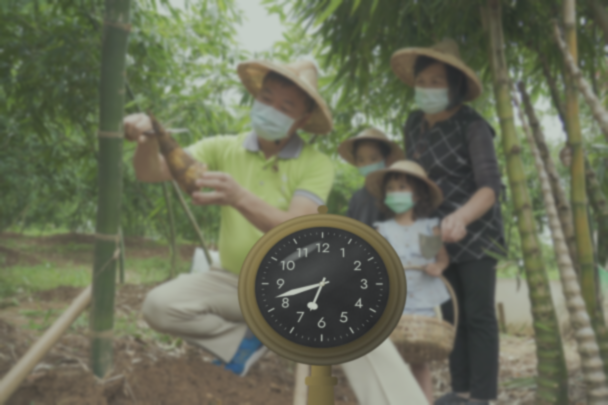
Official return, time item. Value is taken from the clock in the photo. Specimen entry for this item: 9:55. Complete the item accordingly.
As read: 6:42
